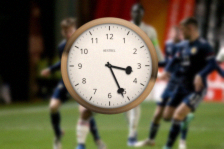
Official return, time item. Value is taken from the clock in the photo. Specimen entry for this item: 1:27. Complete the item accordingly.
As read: 3:26
